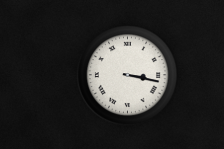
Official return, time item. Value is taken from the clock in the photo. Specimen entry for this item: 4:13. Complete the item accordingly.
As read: 3:17
